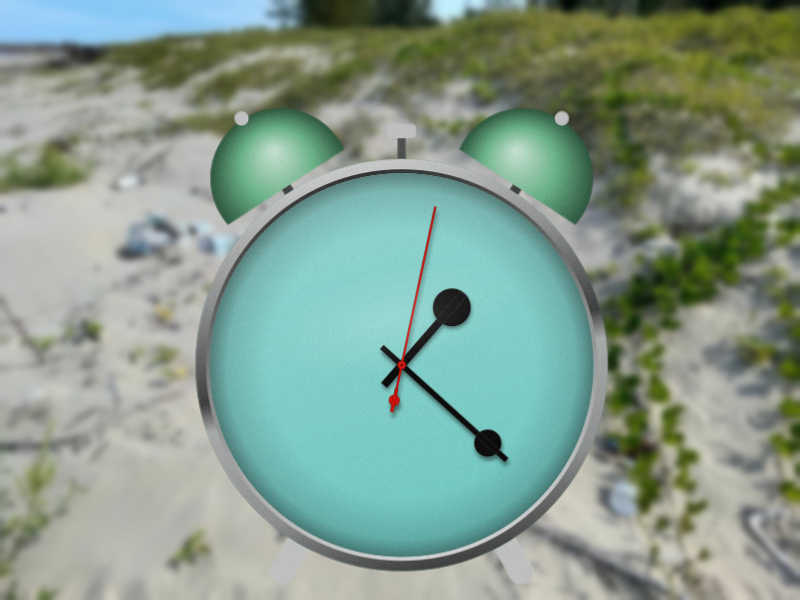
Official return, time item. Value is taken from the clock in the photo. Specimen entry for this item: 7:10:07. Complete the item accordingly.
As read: 1:22:02
